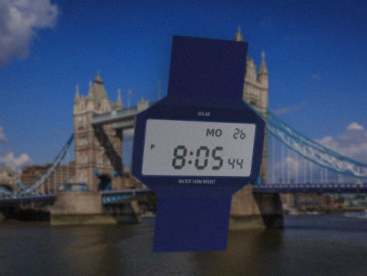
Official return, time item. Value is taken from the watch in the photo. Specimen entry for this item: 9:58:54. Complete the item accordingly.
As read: 8:05:44
